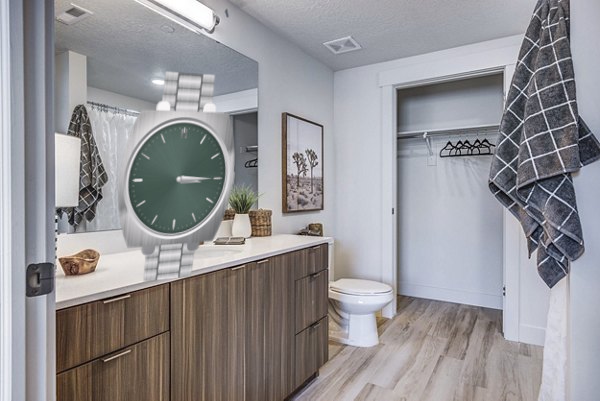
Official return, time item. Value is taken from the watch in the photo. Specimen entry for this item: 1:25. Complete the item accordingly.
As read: 3:15
